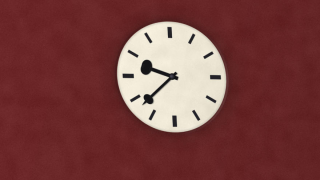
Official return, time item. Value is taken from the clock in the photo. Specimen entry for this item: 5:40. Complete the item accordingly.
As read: 9:38
